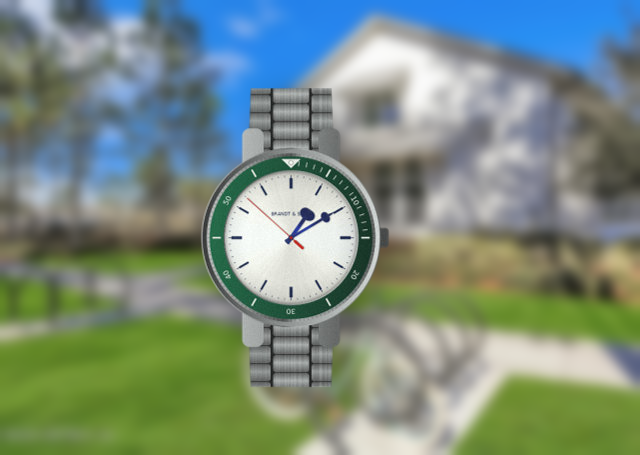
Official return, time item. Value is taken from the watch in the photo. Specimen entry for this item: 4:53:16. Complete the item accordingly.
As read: 1:09:52
